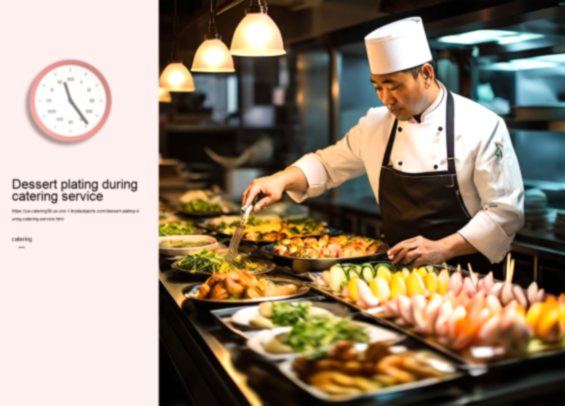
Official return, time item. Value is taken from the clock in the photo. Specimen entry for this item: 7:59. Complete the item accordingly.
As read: 11:24
